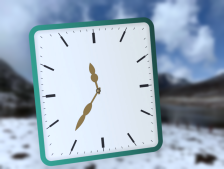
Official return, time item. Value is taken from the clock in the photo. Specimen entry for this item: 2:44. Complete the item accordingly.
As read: 11:36
